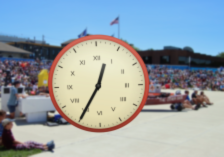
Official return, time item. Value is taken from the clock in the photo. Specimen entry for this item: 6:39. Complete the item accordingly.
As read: 12:35
